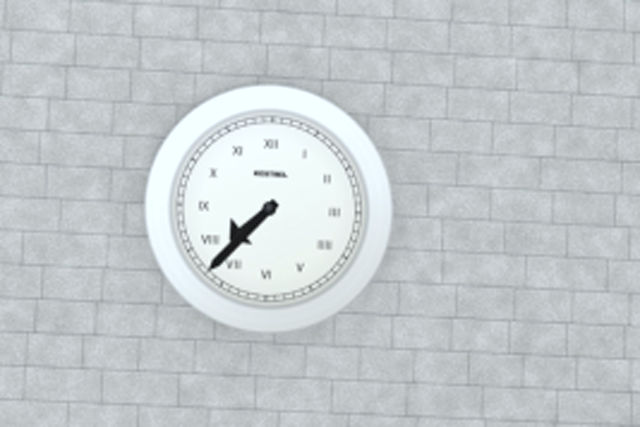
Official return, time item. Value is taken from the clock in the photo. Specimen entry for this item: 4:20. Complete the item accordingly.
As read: 7:37
